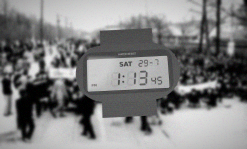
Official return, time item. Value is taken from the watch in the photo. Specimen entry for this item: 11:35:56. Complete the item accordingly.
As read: 1:13:45
